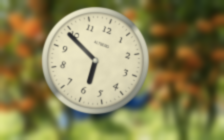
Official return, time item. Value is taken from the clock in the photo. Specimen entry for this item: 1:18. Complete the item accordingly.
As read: 5:49
